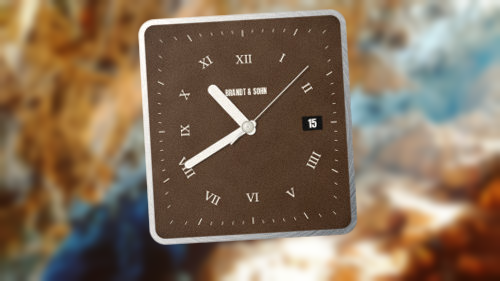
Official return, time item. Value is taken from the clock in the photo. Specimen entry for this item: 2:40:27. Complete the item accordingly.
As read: 10:40:08
